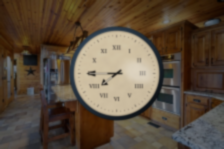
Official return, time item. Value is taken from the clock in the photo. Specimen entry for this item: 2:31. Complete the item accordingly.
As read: 7:45
